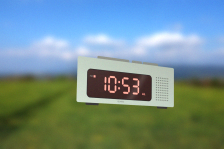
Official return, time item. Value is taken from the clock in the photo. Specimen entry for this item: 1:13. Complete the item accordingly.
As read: 10:53
